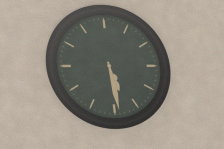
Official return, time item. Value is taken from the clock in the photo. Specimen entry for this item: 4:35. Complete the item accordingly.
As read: 5:29
